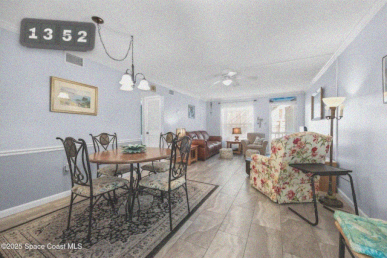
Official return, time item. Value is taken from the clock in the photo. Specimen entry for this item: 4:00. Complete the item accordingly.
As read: 13:52
